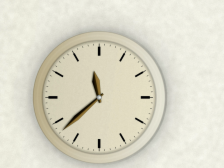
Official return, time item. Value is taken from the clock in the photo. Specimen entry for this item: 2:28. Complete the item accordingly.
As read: 11:38
